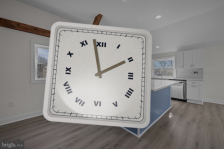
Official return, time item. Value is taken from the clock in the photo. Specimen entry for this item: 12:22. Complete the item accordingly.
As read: 1:58
